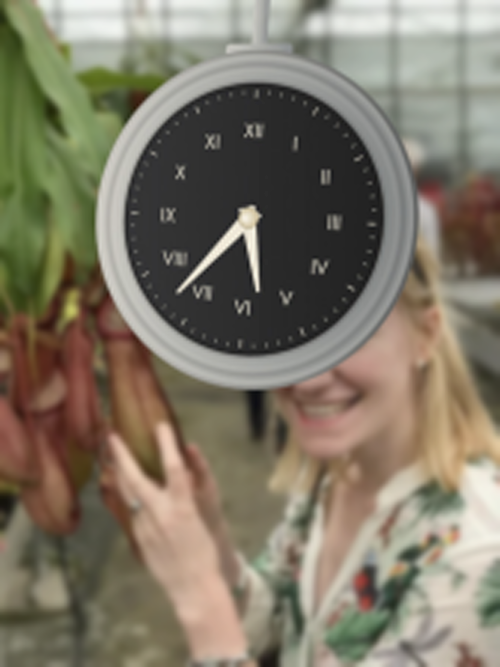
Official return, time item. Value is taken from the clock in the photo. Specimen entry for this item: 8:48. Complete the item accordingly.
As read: 5:37
